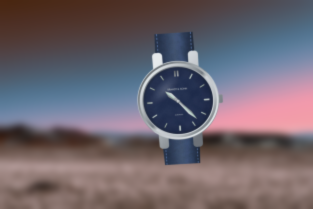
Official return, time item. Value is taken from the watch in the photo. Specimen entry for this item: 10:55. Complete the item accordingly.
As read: 10:23
